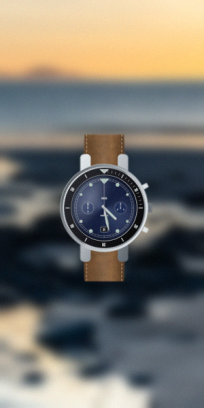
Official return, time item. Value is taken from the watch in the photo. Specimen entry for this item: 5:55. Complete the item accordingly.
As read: 4:28
